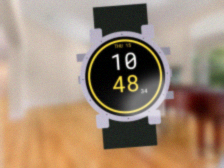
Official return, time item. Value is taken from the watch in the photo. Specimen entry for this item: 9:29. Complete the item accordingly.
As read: 10:48
